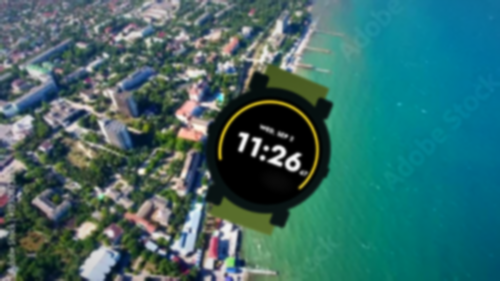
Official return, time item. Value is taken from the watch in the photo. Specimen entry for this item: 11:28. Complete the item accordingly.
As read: 11:26
